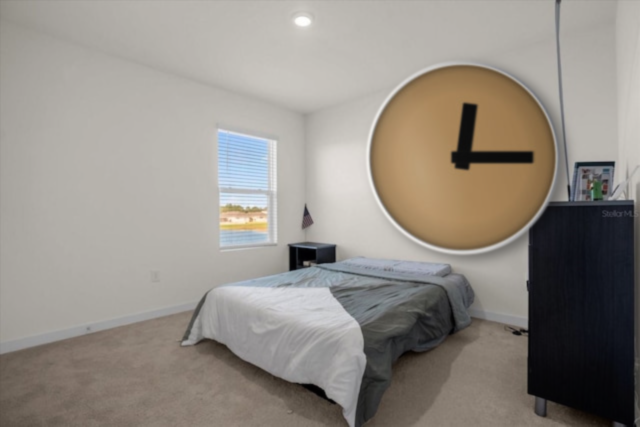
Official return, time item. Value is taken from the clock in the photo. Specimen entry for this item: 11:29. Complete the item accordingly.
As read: 12:15
